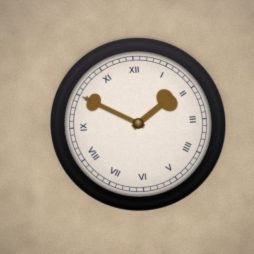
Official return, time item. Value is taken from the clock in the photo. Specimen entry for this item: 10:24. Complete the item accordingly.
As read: 1:50
